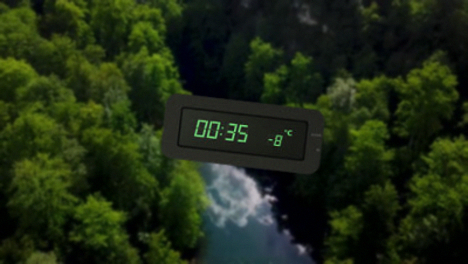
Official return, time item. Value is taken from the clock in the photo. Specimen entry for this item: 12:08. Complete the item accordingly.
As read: 0:35
